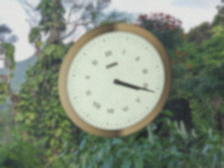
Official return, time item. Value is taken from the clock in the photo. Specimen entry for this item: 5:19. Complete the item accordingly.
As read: 4:21
